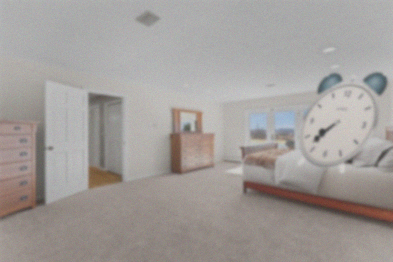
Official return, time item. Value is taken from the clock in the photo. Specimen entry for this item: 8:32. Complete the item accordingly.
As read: 7:37
